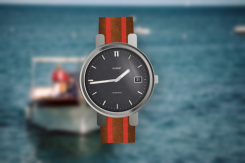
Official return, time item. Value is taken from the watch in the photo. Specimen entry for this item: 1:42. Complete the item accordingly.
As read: 1:44
